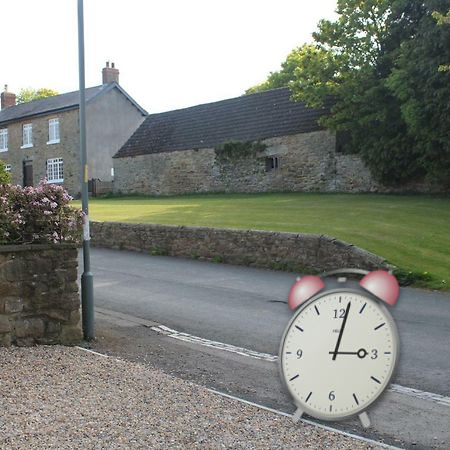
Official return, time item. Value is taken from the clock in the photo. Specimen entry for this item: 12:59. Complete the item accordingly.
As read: 3:02
